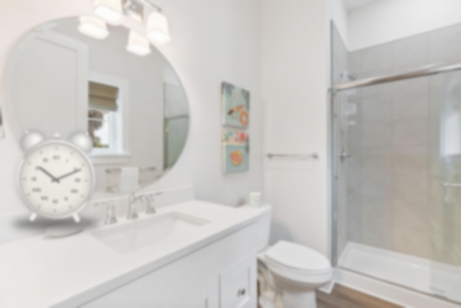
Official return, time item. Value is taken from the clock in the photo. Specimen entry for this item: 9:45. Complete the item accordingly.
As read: 10:11
